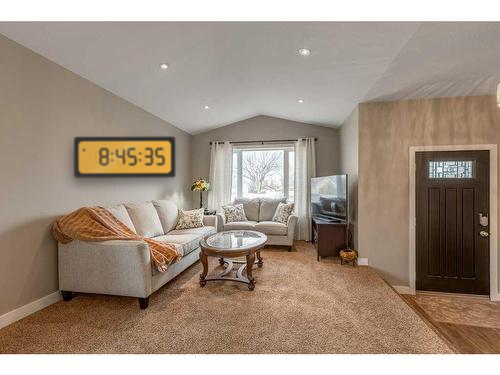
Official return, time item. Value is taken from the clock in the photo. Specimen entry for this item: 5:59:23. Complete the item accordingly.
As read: 8:45:35
